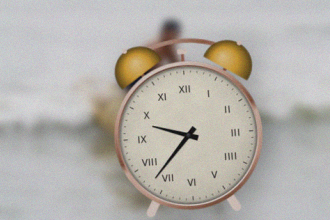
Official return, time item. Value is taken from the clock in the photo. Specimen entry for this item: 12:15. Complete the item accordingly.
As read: 9:37
